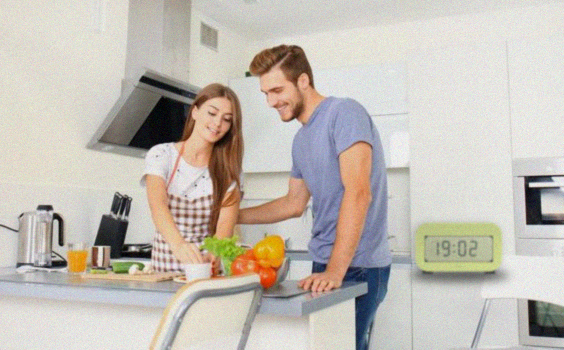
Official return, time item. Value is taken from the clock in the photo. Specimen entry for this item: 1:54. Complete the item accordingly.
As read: 19:02
